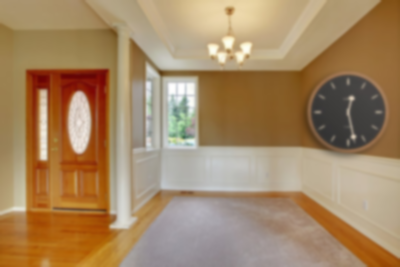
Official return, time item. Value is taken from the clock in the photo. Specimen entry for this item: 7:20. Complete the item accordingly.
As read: 12:28
